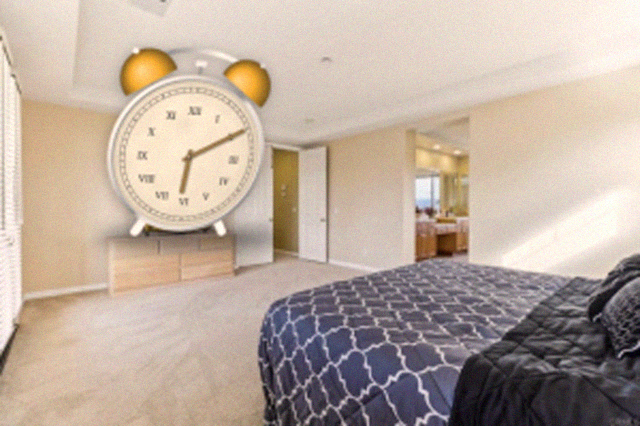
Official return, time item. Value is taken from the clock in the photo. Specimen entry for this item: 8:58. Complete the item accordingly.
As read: 6:10
